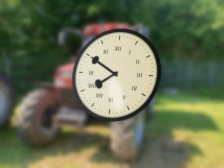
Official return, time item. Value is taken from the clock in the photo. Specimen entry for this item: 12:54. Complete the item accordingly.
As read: 7:50
